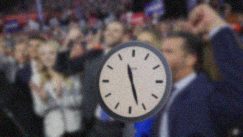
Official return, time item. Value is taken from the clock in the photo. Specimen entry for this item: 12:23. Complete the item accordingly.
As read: 11:27
